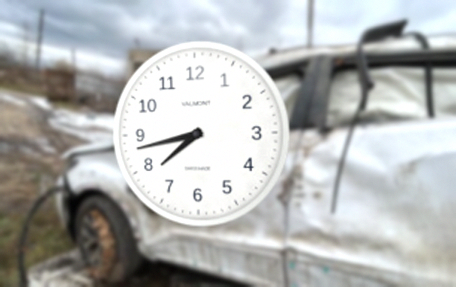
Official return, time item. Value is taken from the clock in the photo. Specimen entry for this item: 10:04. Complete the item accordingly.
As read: 7:43
